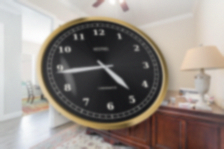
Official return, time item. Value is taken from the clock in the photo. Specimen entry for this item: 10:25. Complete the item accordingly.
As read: 4:44
